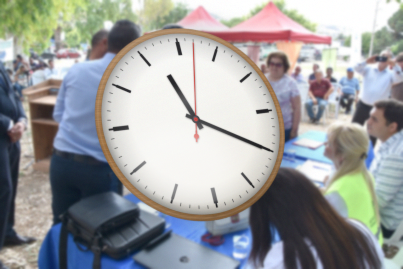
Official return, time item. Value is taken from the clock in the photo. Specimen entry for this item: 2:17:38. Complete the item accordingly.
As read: 11:20:02
